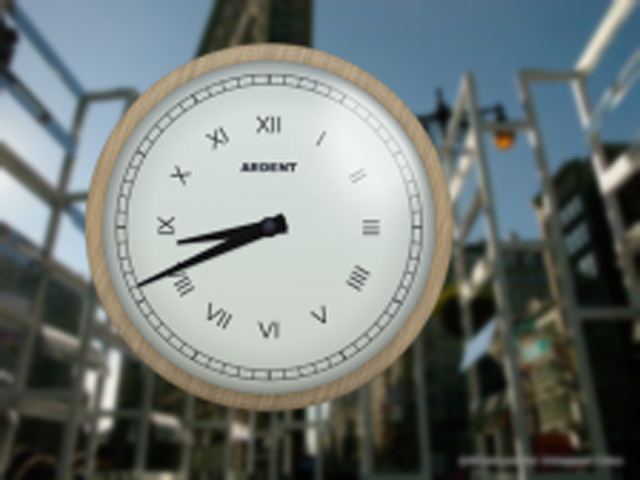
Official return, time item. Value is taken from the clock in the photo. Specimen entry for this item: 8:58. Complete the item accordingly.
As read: 8:41
